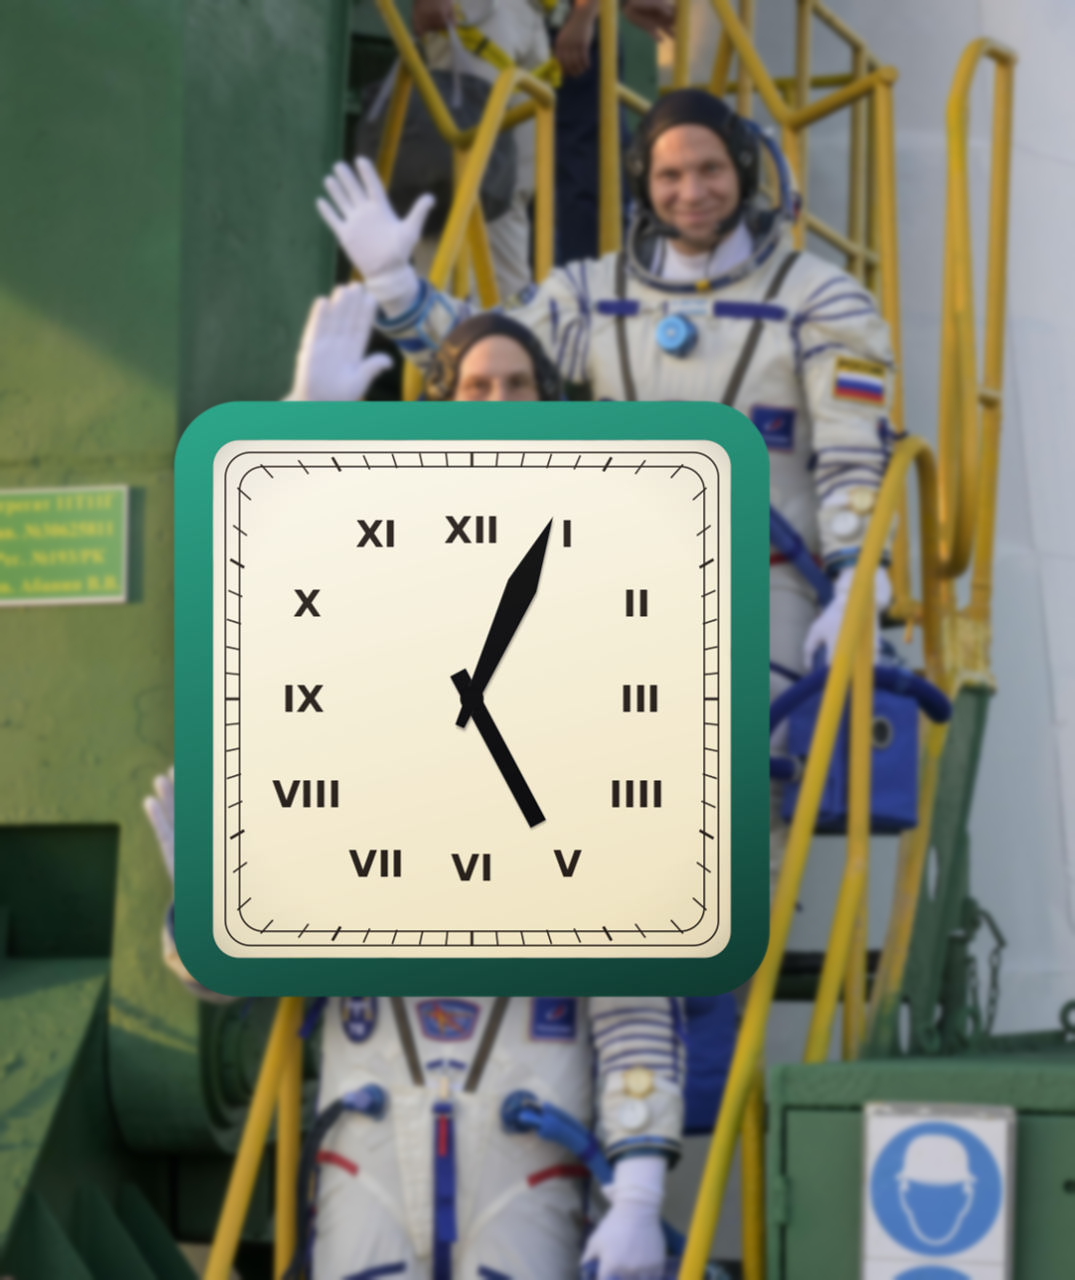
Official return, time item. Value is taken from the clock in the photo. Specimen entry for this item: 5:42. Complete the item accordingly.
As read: 5:04
